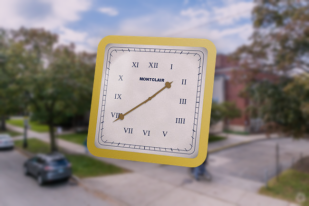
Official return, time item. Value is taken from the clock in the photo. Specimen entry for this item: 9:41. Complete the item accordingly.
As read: 1:39
